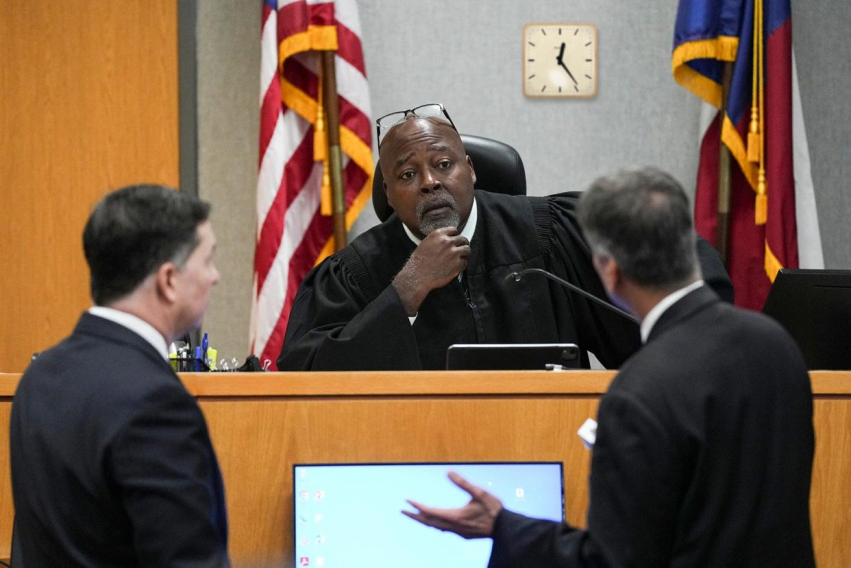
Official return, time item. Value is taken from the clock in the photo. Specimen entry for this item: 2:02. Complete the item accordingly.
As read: 12:24
